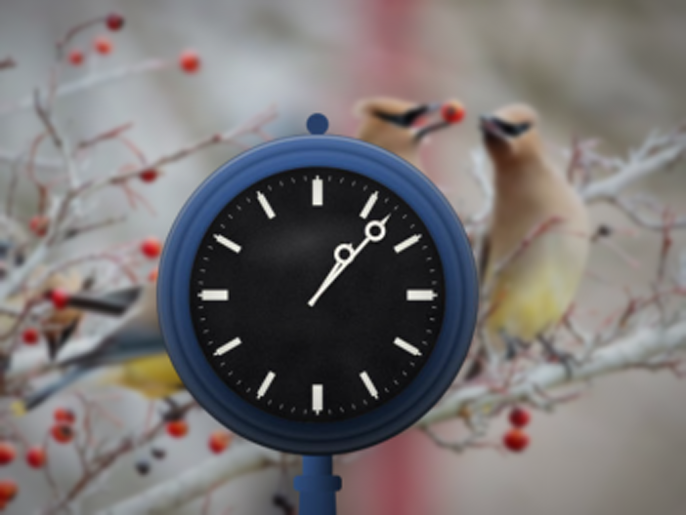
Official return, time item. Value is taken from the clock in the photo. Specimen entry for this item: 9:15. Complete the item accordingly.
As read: 1:07
